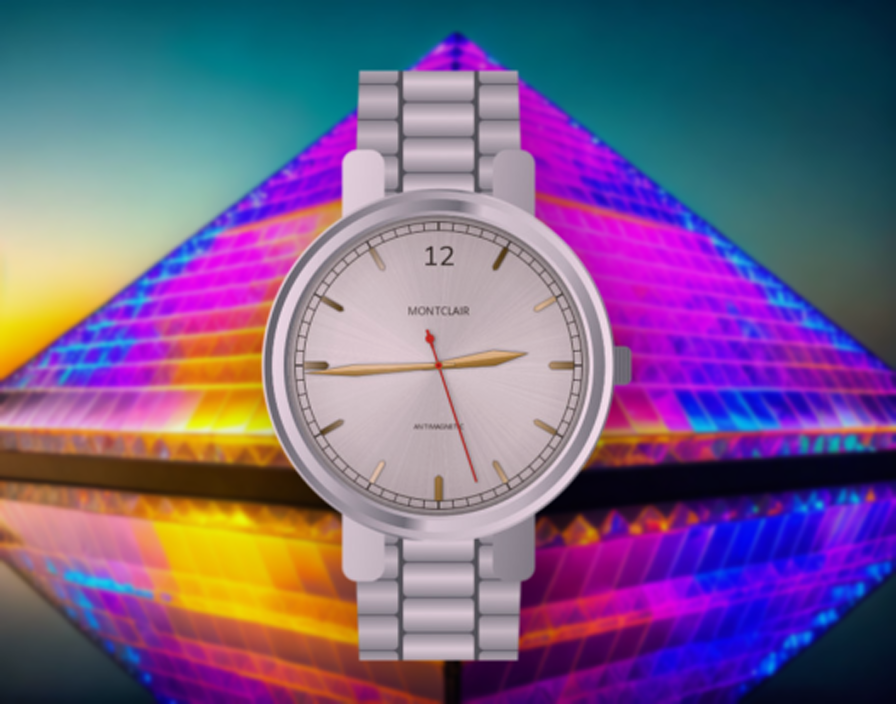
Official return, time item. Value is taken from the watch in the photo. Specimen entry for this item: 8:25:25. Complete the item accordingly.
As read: 2:44:27
